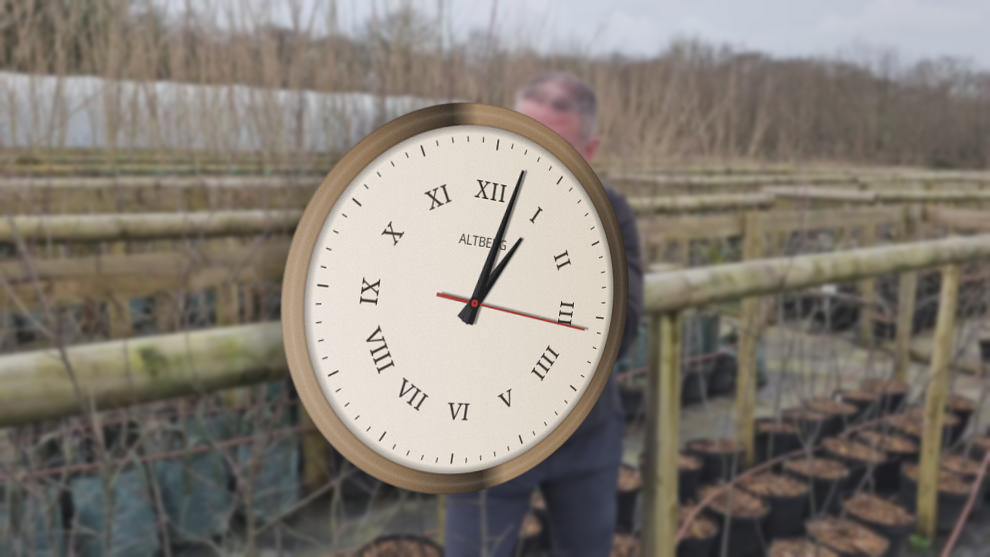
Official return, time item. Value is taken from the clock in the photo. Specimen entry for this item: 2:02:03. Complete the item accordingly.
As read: 1:02:16
